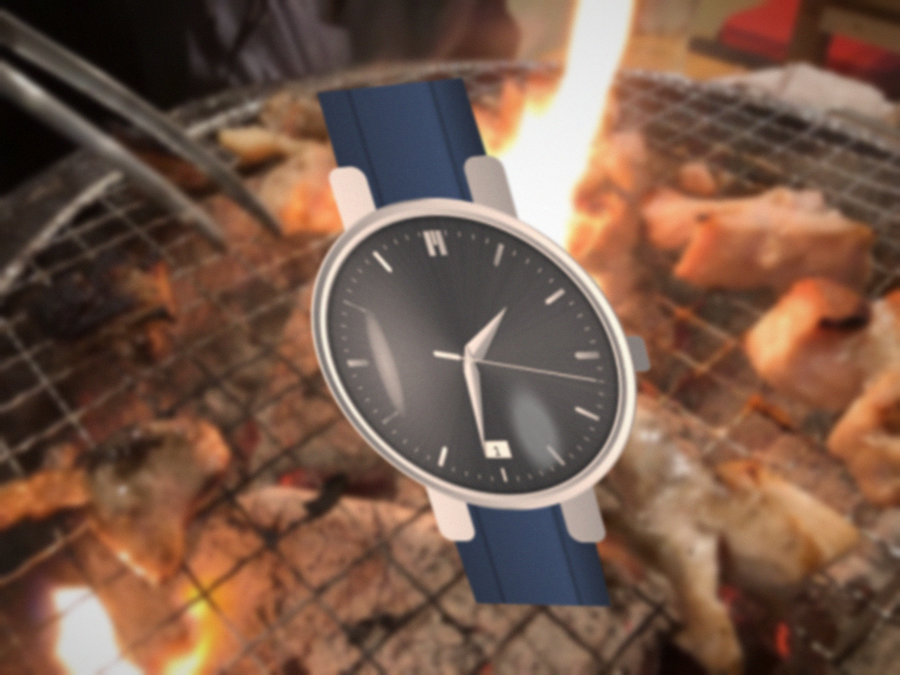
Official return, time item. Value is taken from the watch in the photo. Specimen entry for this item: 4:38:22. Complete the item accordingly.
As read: 1:31:17
